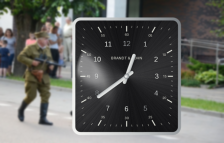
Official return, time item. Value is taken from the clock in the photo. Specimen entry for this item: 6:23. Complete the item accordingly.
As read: 12:39
